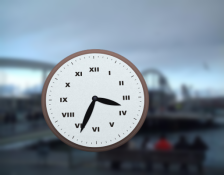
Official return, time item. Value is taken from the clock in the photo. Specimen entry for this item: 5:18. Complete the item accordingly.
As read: 3:34
